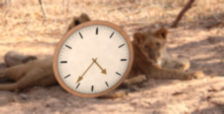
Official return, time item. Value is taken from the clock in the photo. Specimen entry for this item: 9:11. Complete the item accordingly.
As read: 4:36
